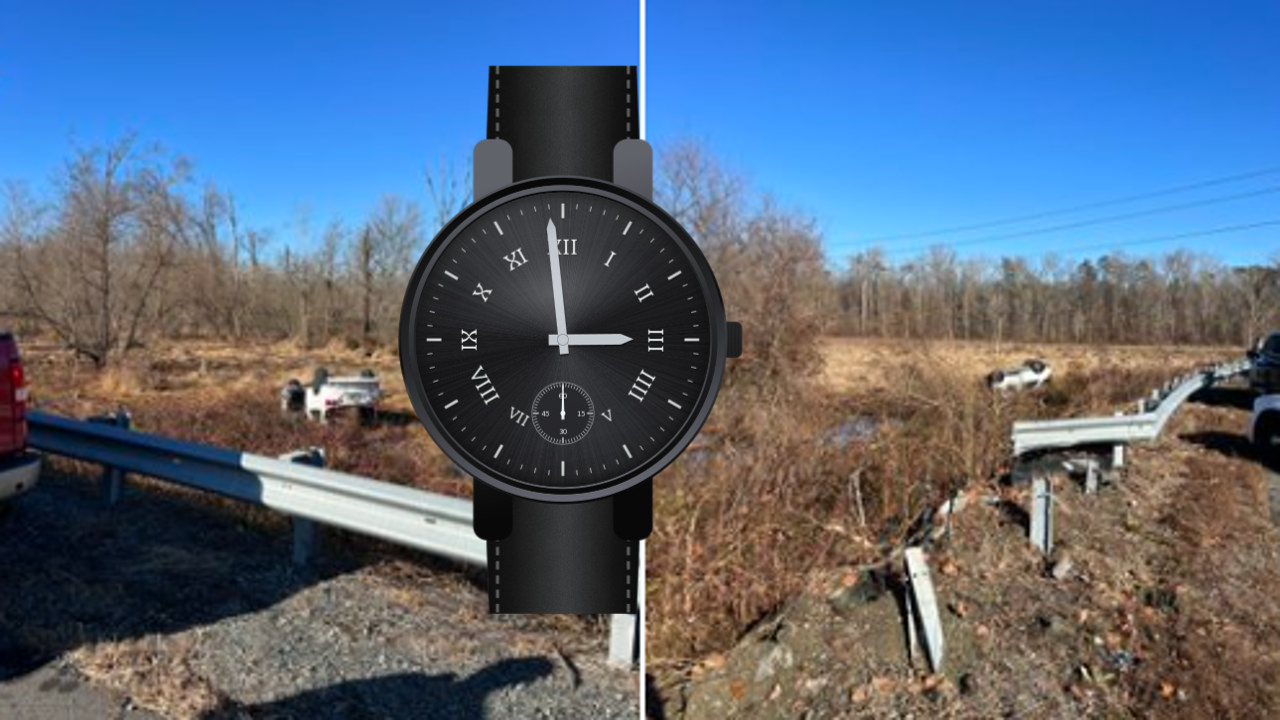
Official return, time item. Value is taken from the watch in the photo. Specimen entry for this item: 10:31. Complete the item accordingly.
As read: 2:59
